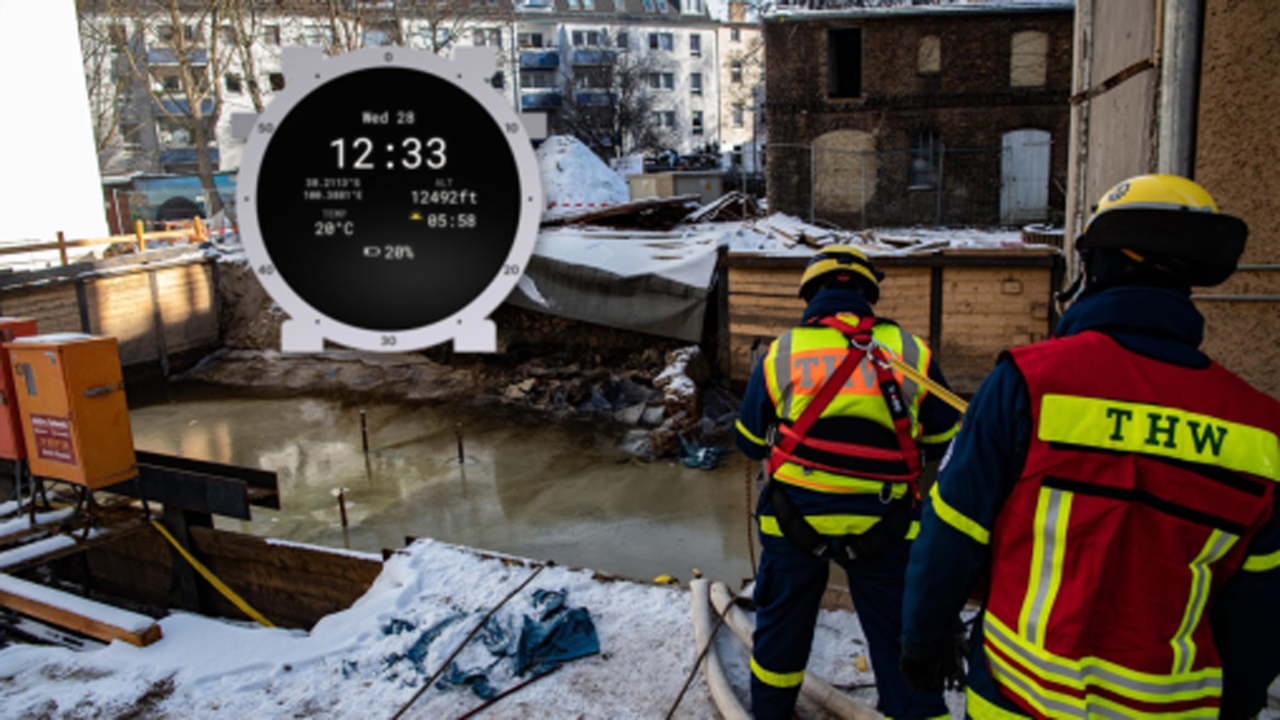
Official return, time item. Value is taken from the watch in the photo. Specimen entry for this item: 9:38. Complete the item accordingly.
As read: 12:33
